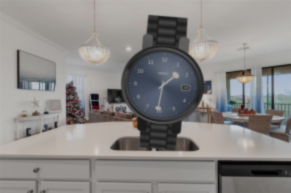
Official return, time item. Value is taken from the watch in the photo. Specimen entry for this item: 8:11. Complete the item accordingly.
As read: 1:31
